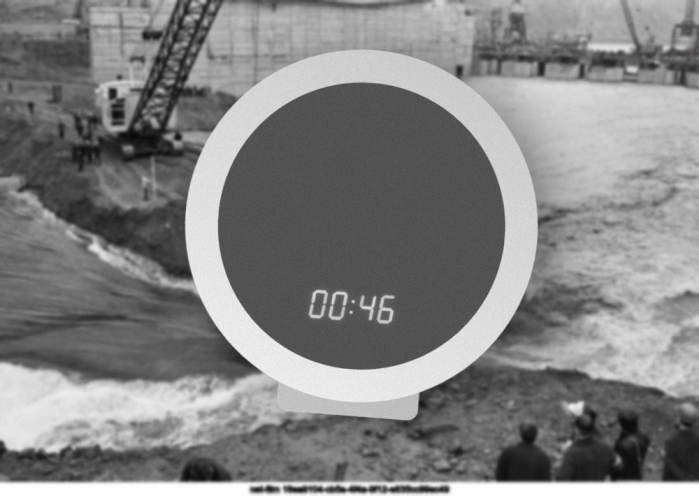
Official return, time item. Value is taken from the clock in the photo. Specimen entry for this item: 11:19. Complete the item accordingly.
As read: 0:46
